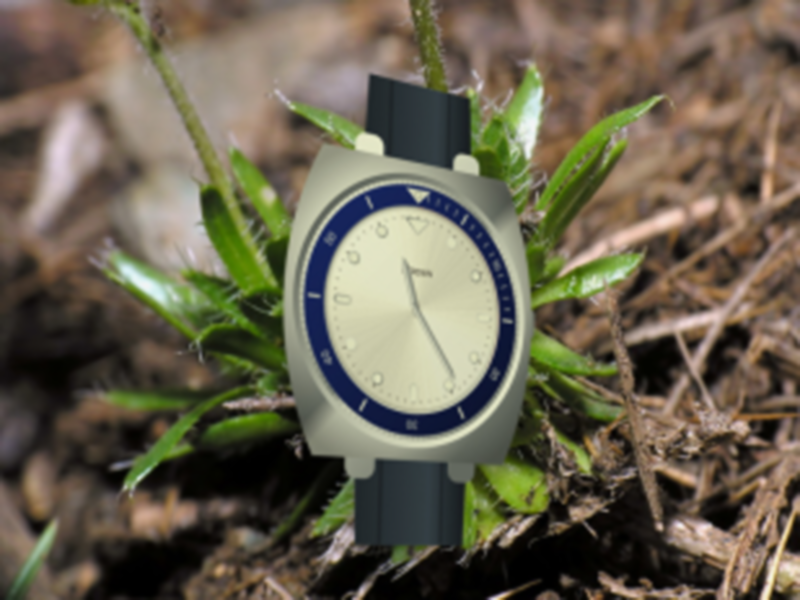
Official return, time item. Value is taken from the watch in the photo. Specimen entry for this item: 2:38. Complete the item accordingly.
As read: 11:24
